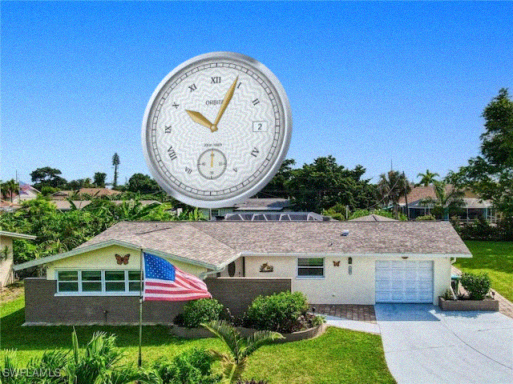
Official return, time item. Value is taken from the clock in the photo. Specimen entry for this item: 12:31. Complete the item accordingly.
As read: 10:04
